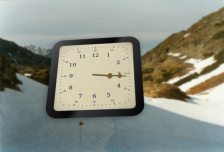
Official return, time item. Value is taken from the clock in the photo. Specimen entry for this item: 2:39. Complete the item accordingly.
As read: 3:16
